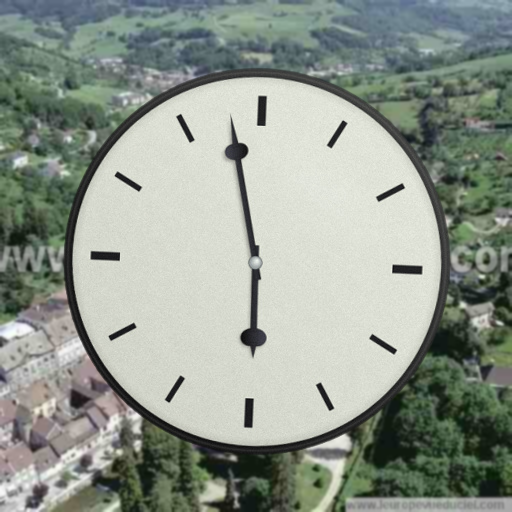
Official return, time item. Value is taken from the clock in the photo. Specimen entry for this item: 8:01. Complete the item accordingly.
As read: 5:58
